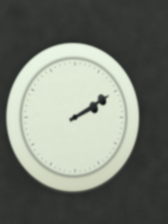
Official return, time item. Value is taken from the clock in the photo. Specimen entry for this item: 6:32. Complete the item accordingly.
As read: 2:10
